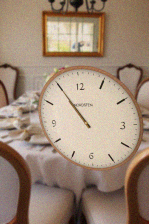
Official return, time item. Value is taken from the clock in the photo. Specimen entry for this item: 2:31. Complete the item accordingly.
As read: 10:55
